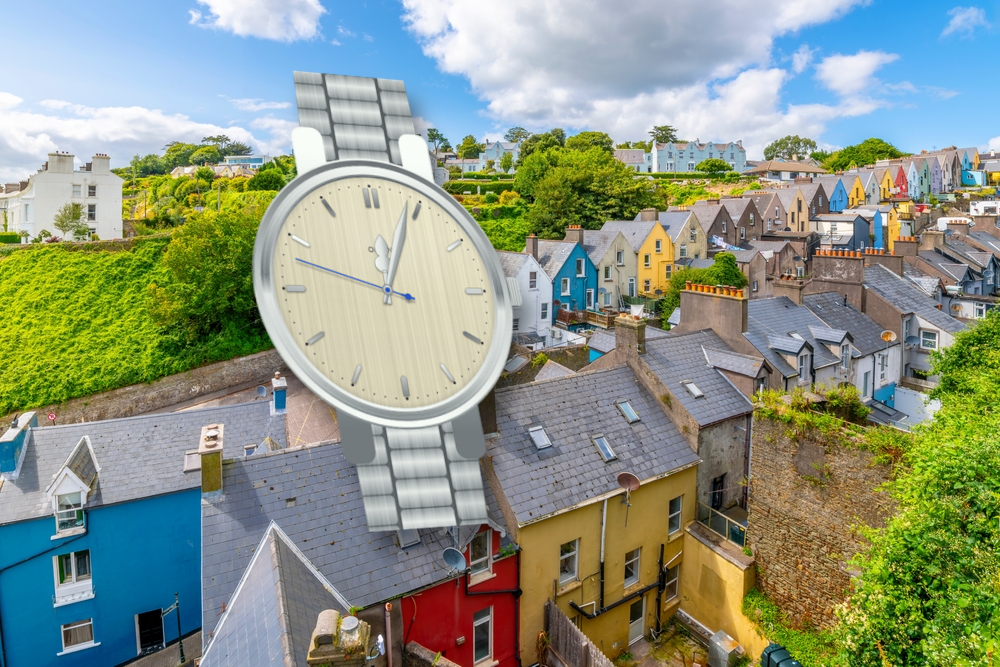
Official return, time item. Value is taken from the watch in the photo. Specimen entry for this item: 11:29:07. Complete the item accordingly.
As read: 12:03:48
